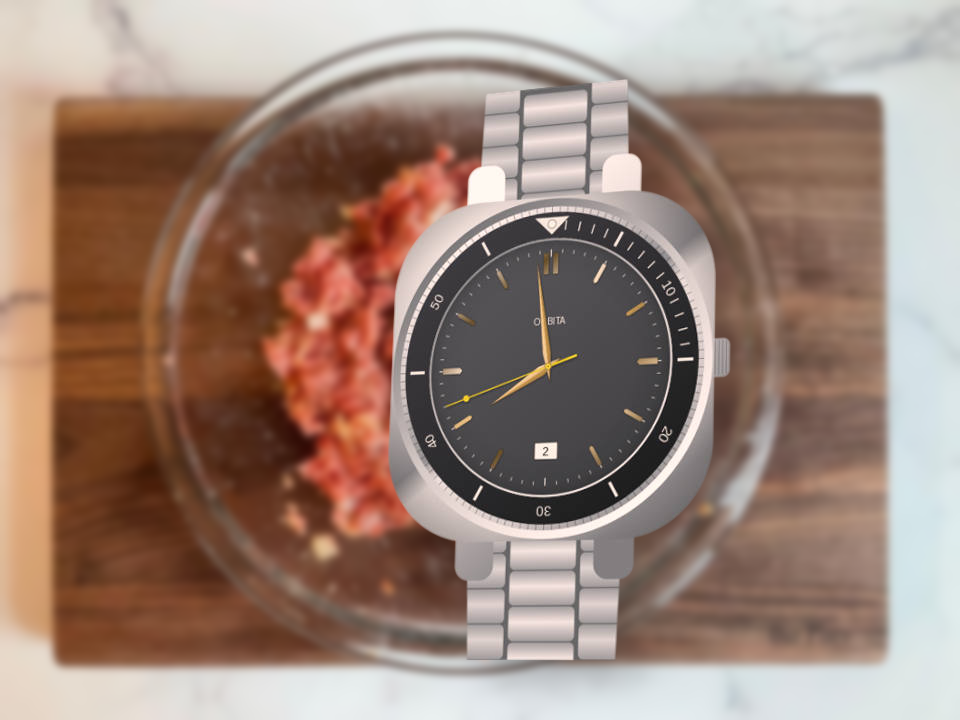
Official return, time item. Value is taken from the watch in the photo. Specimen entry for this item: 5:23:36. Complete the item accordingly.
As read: 7:58:42
